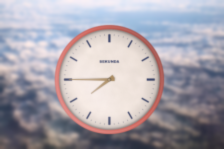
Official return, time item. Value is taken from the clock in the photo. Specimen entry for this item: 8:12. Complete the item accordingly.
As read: 7:45
